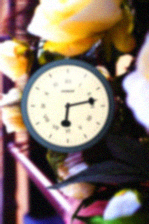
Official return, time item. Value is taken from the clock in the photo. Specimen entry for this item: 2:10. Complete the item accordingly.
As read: 6:13
